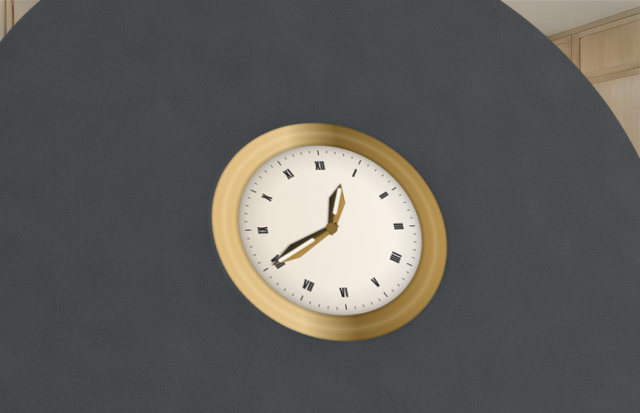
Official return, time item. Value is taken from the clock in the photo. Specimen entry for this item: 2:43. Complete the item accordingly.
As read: 12:40
